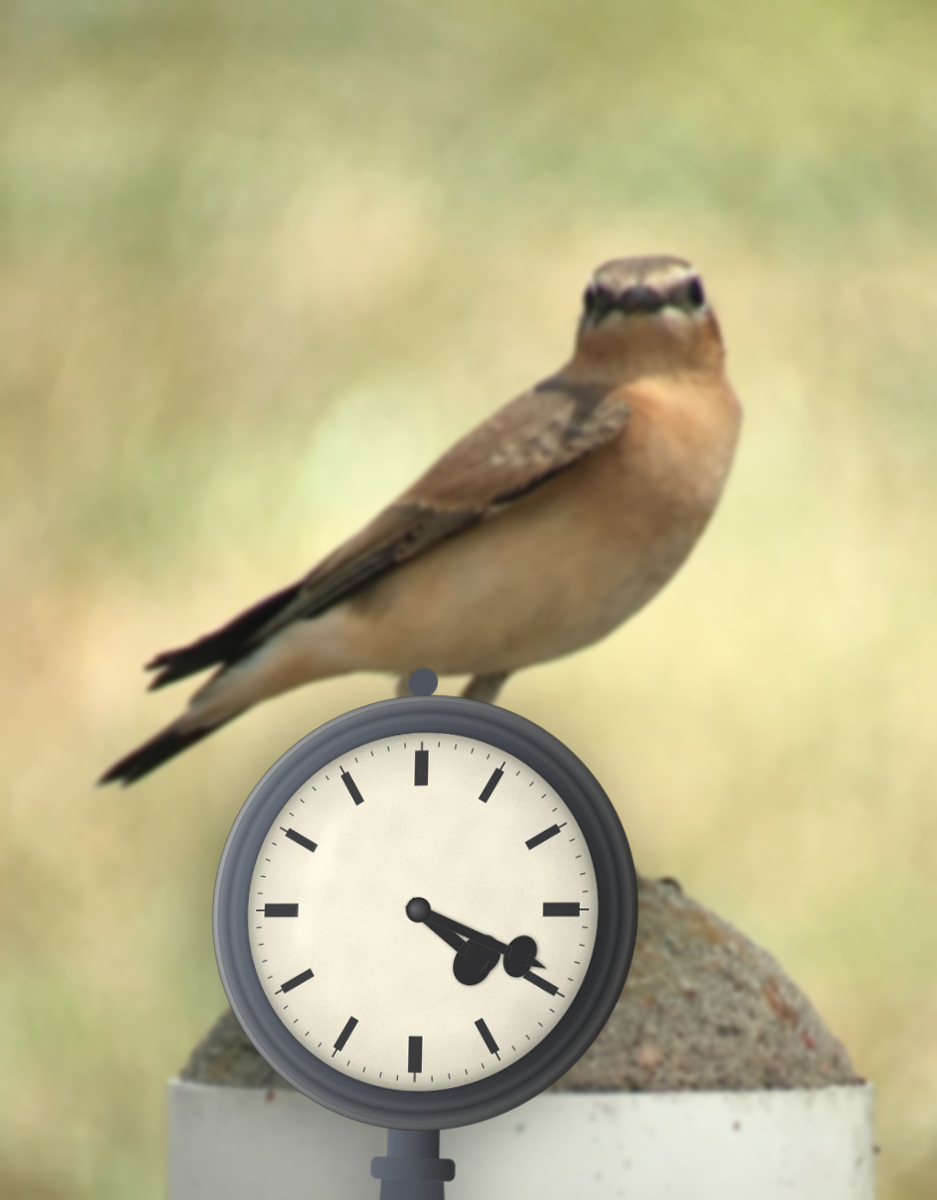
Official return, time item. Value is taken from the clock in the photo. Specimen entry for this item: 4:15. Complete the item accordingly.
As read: 4:19
